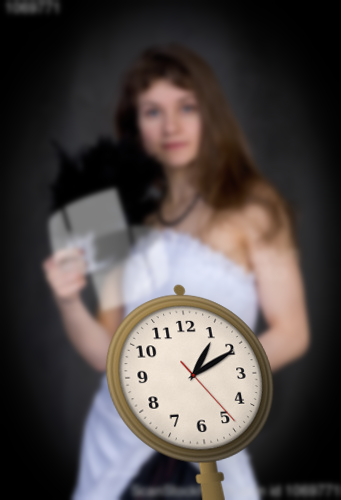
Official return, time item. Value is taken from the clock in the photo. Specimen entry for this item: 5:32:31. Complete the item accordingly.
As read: 1:10:24
